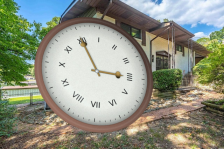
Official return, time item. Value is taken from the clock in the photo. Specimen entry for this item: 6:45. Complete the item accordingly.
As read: 4:00
